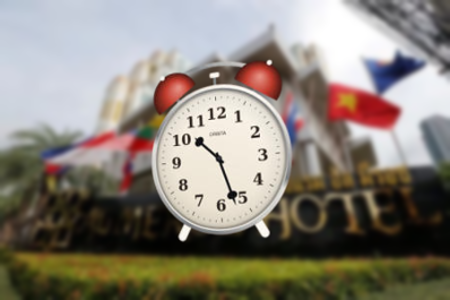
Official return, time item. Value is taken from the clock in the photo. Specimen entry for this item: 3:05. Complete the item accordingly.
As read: 10:27
